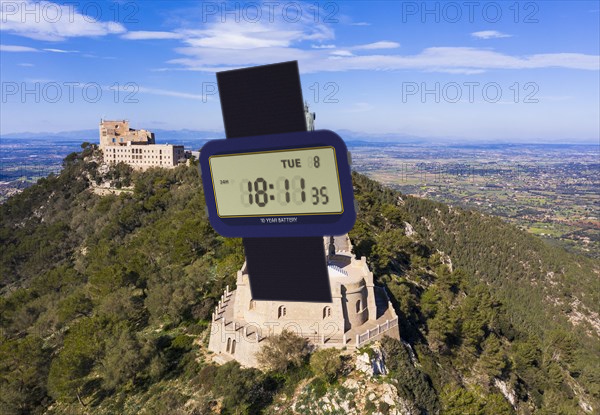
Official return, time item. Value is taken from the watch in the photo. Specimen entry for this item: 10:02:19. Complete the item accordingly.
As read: 18:11:35
